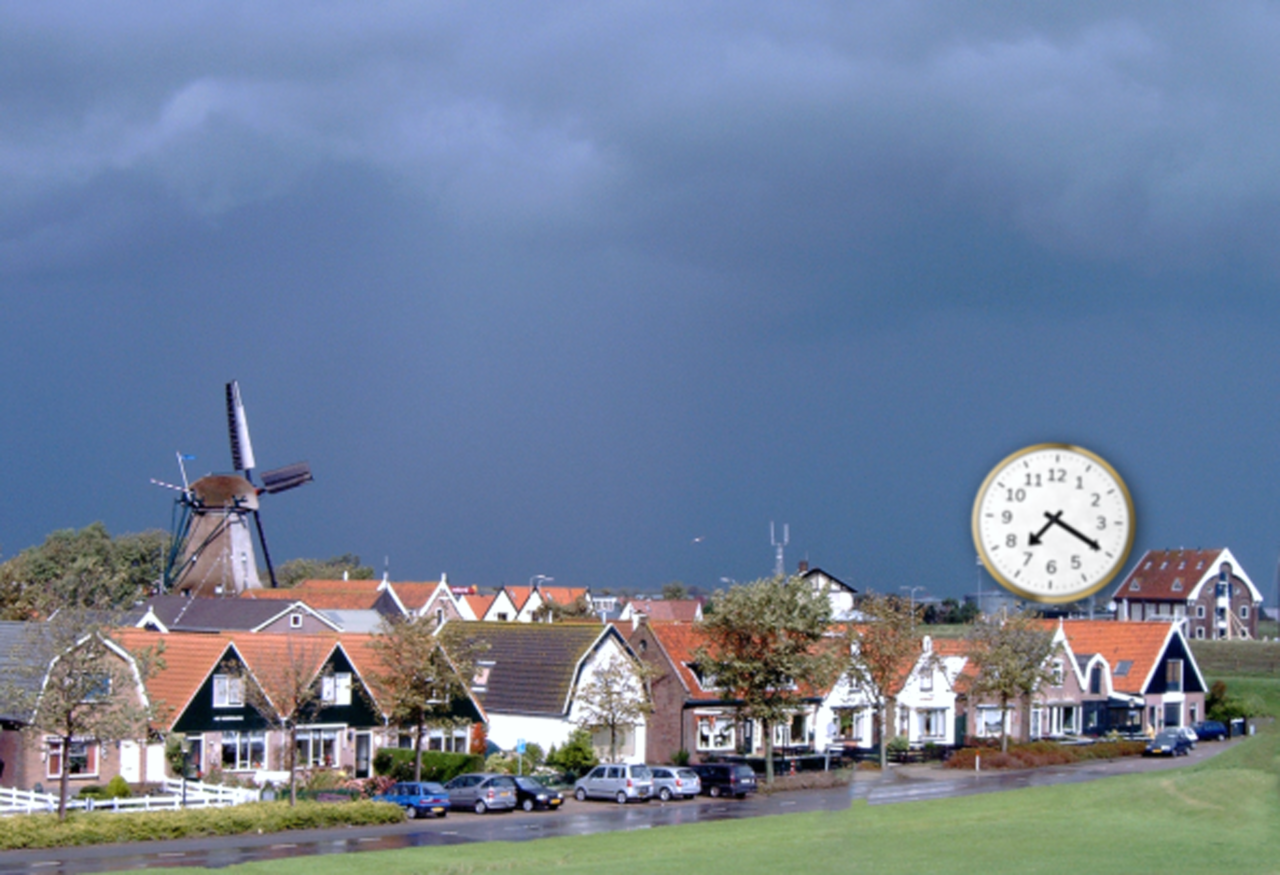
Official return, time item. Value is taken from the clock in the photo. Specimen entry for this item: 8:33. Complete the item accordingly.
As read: 7:20
